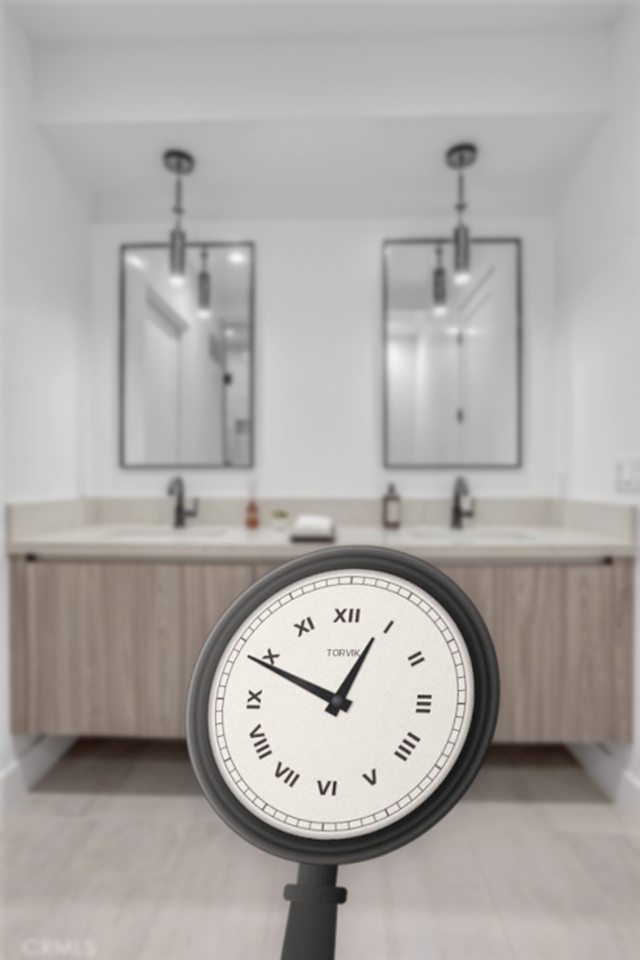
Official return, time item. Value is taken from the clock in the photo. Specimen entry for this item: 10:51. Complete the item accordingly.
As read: 12:49
